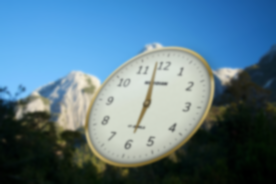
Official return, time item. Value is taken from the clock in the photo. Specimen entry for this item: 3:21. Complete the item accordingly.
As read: 5:58
